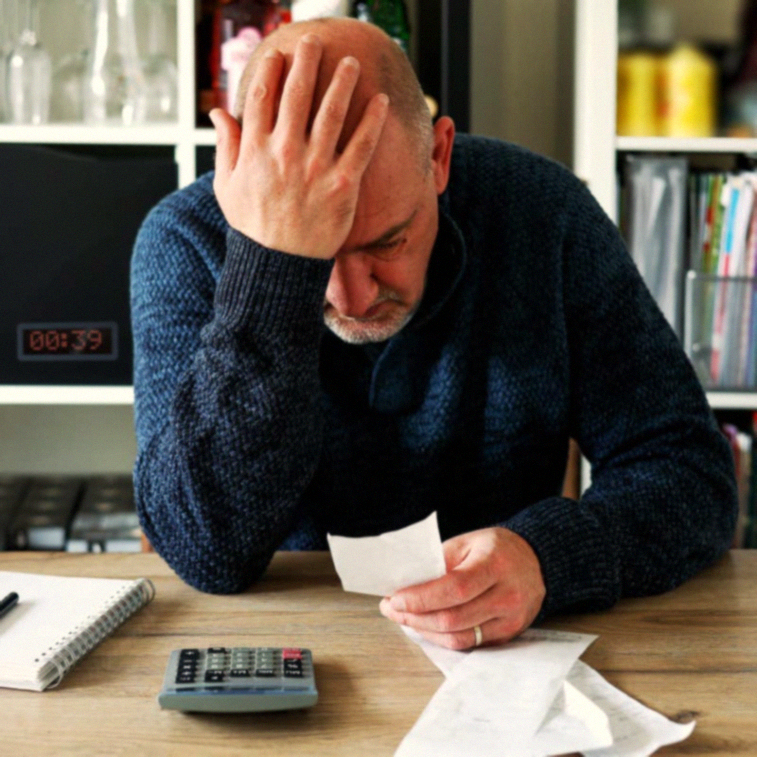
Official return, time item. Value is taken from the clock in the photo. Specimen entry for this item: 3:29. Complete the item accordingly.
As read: 0:39
